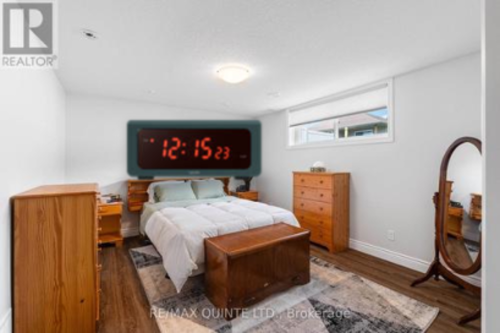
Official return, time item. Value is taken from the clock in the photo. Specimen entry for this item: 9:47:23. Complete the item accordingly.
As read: 12:15:23
